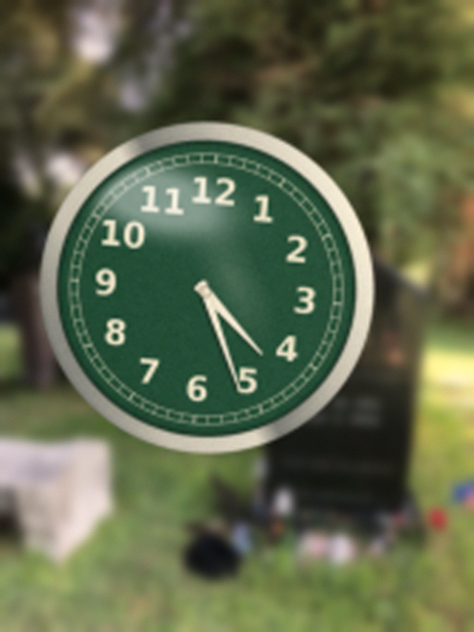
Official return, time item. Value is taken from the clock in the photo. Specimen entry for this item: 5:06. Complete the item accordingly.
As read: 4:26
